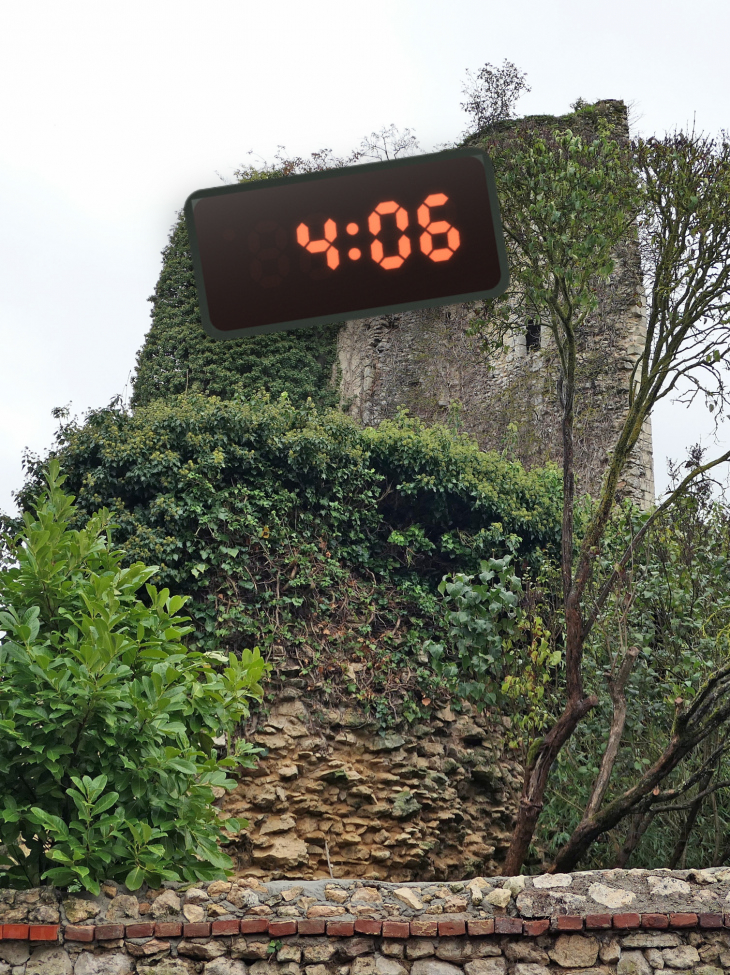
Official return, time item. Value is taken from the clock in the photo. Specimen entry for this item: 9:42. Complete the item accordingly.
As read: 4:06
